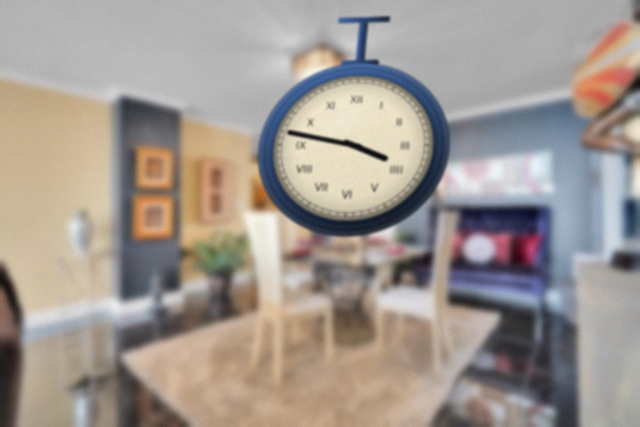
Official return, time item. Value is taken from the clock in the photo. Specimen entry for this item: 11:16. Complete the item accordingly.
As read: 3:47
